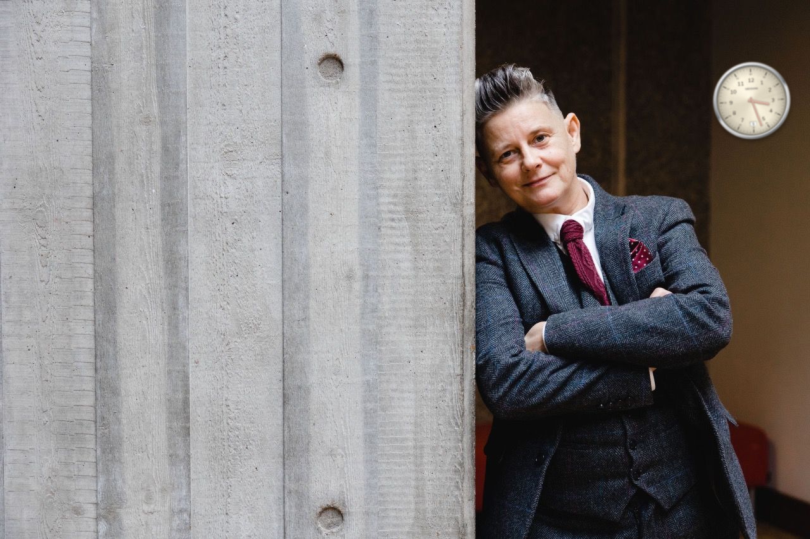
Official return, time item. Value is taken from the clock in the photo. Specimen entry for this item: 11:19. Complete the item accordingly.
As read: 3:27
